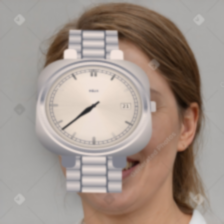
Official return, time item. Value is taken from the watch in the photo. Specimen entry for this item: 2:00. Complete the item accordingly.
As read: 7:38
